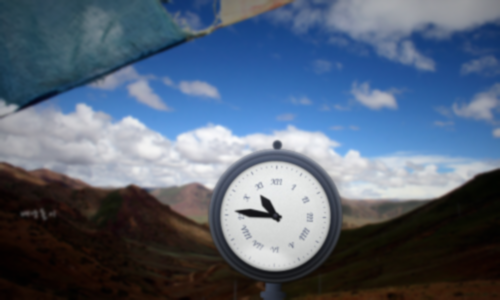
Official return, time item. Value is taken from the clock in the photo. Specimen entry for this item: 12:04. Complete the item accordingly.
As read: 10:46
